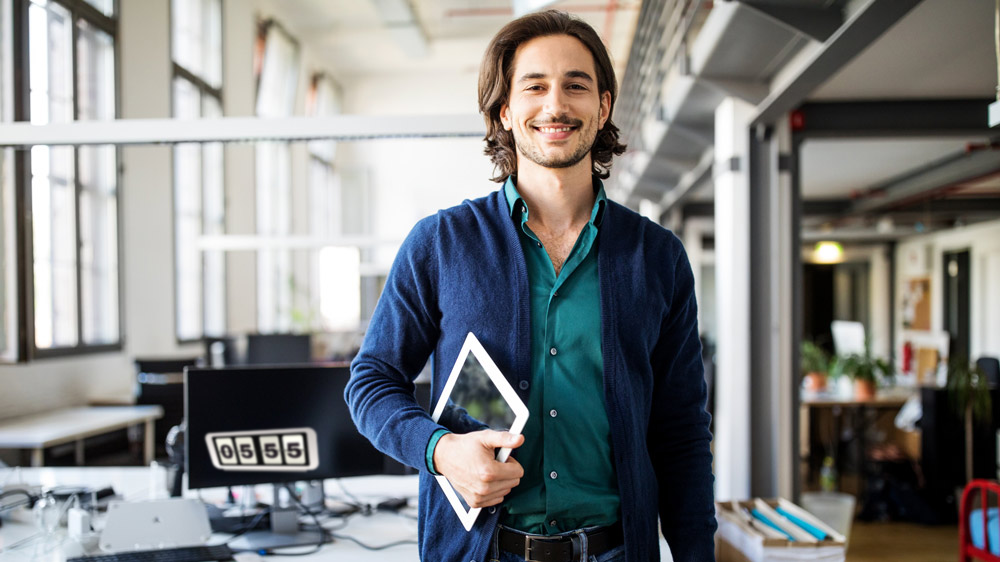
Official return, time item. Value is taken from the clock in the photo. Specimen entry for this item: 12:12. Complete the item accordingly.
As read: 5:55
